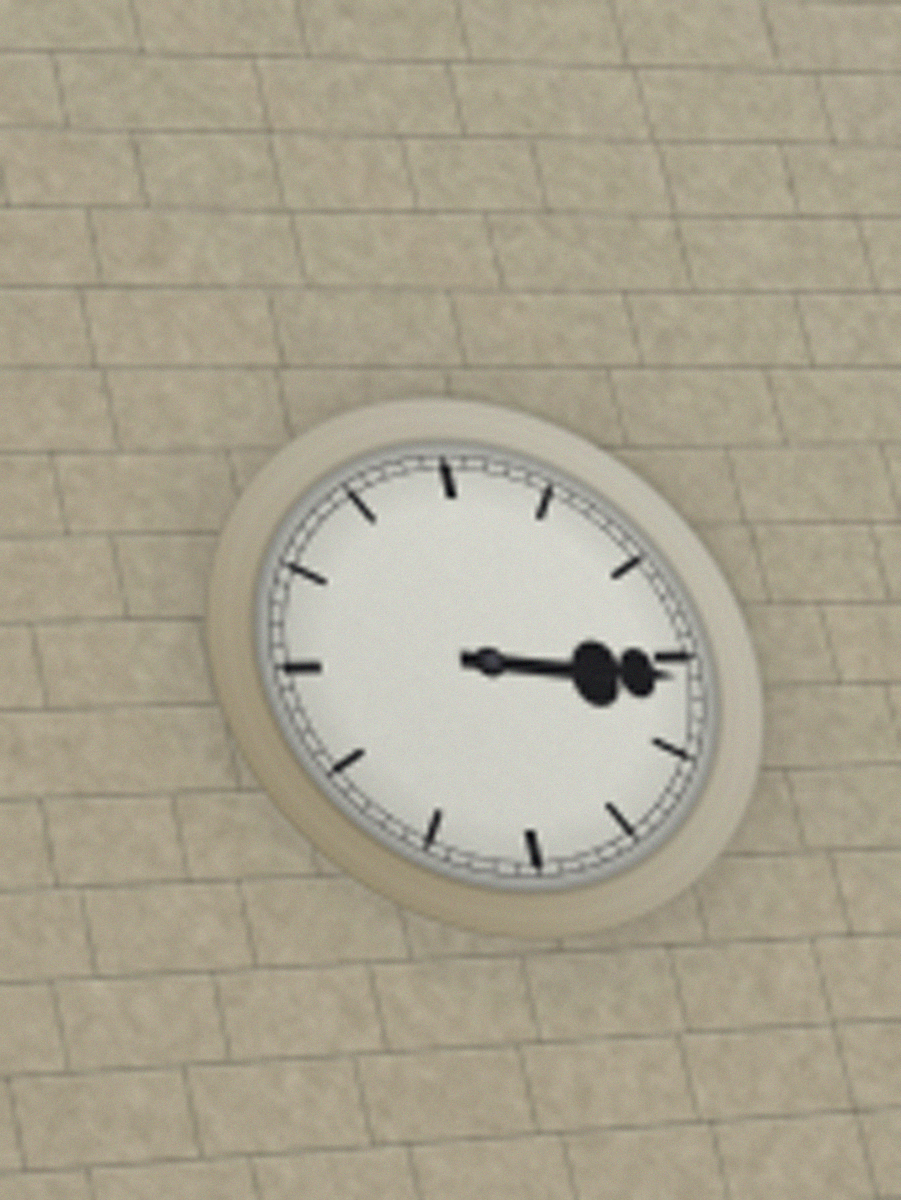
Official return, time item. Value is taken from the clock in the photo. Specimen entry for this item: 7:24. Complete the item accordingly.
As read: 3:16
